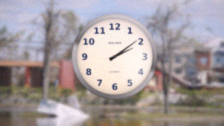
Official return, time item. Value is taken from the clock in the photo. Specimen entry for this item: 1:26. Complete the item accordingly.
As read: 2:09
